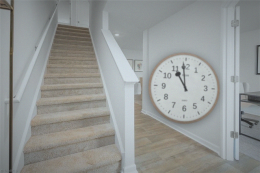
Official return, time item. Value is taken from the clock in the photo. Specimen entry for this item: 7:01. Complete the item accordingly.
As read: 10:59
